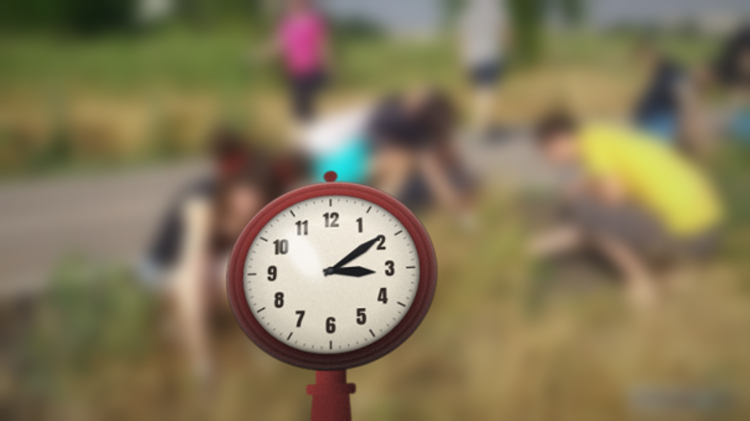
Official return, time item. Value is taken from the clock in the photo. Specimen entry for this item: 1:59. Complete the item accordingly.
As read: 3:09
